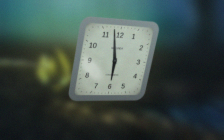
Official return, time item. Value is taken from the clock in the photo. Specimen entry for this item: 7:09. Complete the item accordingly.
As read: 5:58
